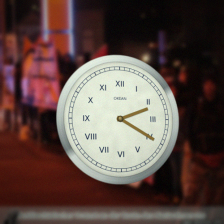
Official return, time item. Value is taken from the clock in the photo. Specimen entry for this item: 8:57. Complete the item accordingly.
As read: 2:20
